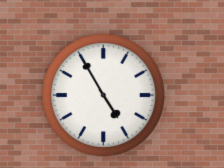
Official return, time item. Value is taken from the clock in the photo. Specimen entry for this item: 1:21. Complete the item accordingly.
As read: 4:55
